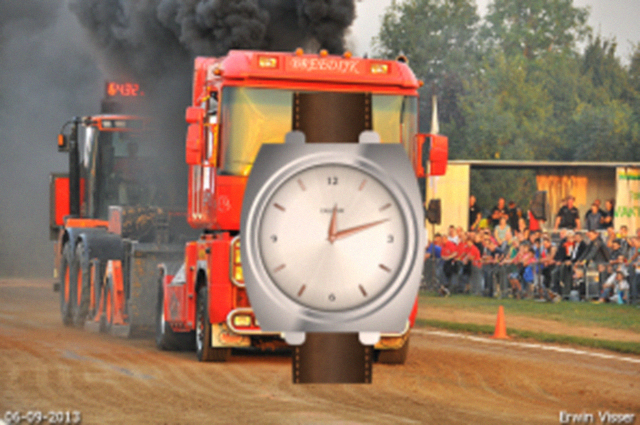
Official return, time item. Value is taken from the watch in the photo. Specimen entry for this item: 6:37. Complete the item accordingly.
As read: 12:12
